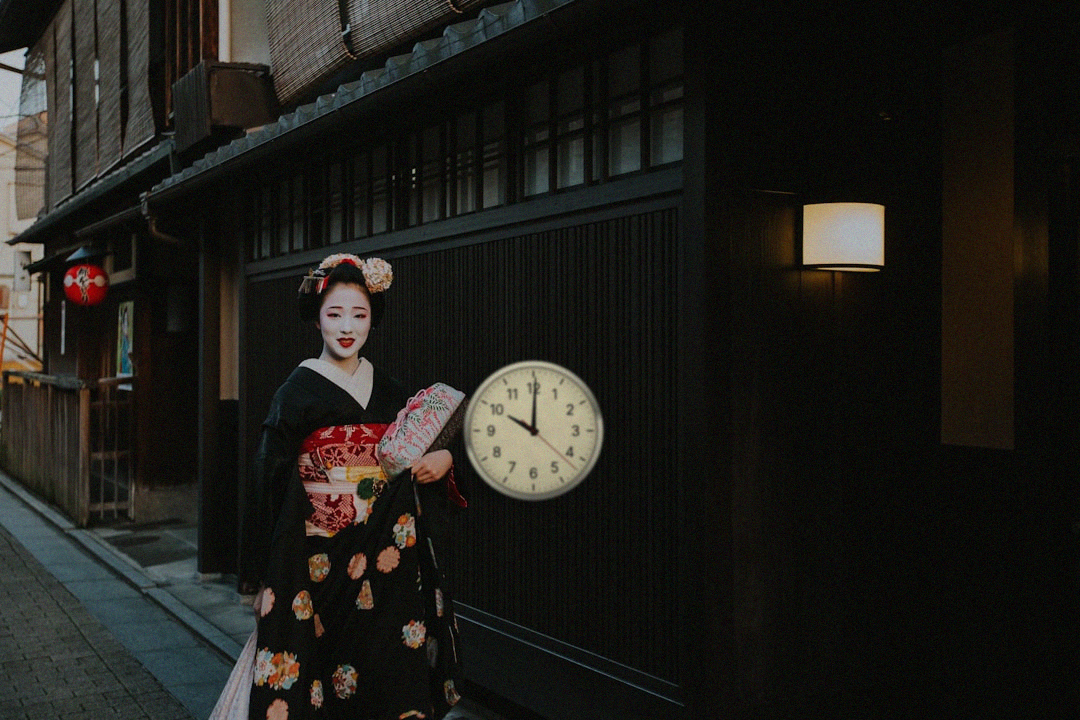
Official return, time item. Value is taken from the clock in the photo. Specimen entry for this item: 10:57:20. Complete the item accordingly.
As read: 10:00:22
